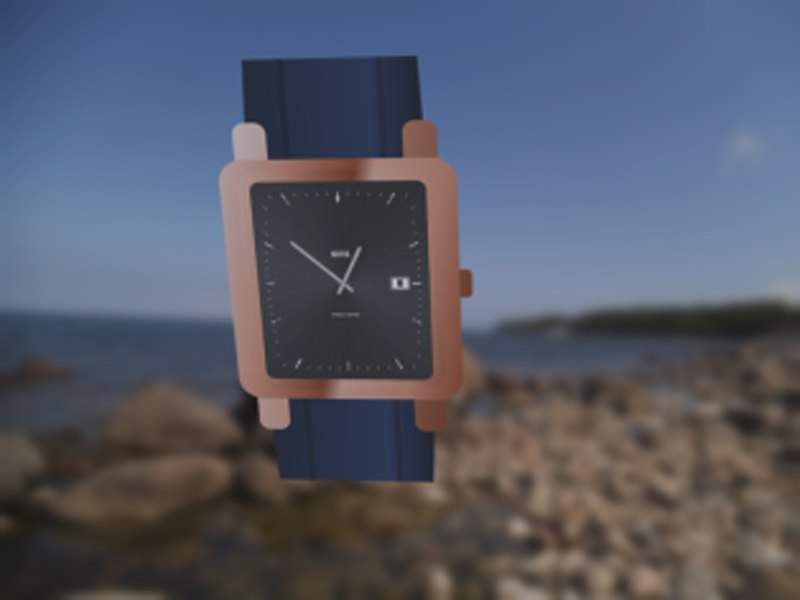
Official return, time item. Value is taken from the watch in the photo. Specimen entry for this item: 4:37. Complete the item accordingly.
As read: 12:52
